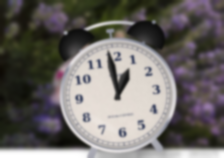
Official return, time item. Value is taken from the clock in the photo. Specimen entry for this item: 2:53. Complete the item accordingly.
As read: 12:59
